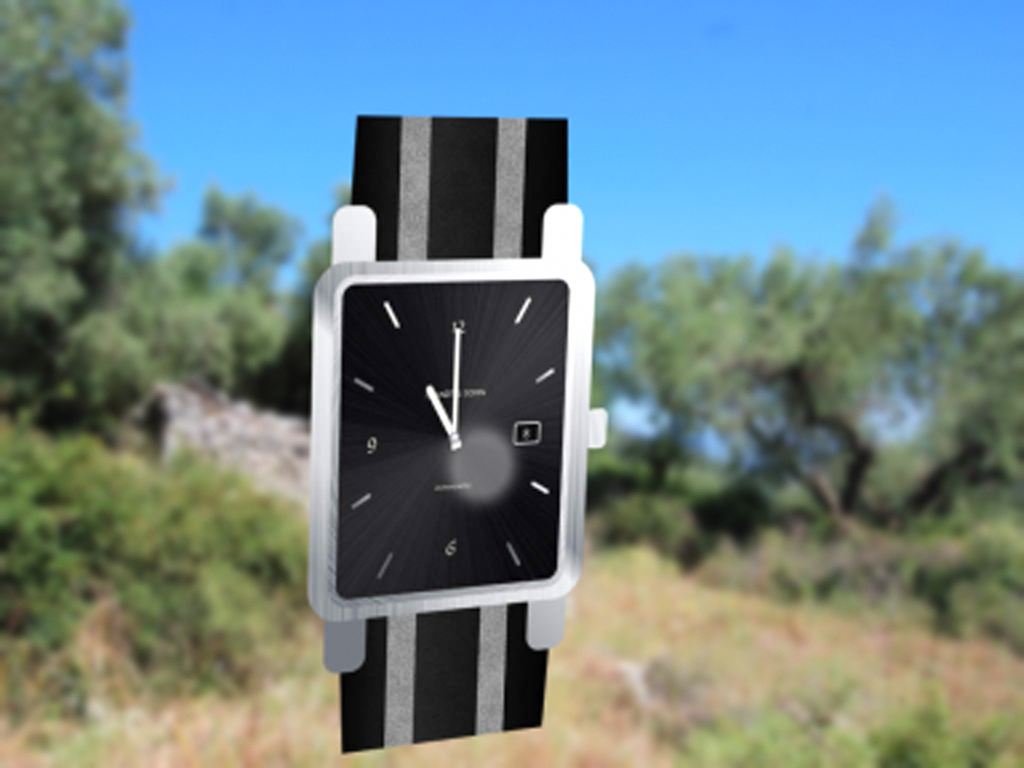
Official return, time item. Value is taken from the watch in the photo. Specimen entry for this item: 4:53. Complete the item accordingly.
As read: 11:00
